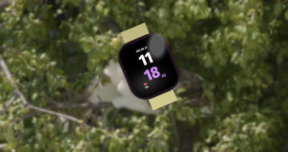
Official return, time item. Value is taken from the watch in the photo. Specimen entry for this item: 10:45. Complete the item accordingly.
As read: 11:18
